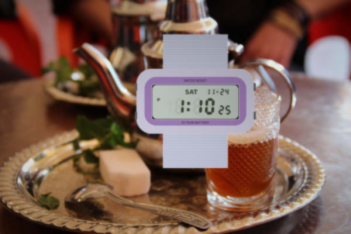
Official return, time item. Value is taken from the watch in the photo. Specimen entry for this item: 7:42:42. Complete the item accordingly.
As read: 1:10:25
